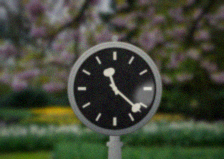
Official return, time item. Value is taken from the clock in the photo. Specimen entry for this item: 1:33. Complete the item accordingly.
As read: 11:22
